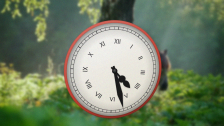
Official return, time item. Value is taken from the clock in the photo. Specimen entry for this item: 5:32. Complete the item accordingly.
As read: 4:27
